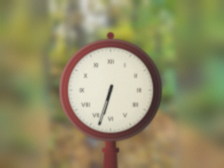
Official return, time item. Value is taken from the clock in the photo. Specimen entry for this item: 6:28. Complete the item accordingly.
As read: 6:33
